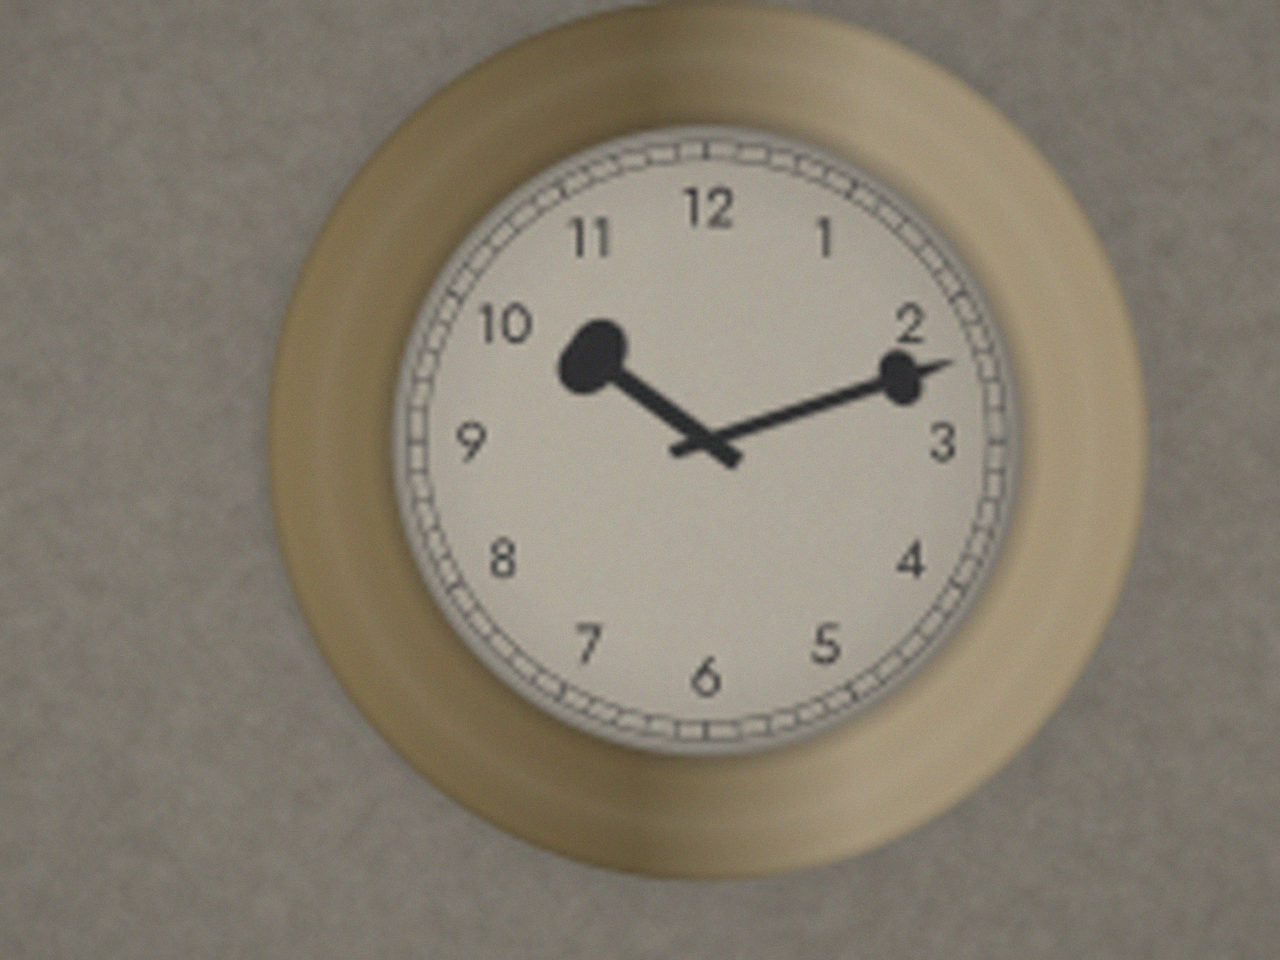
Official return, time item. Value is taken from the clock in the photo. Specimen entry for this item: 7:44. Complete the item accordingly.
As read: 10:12
